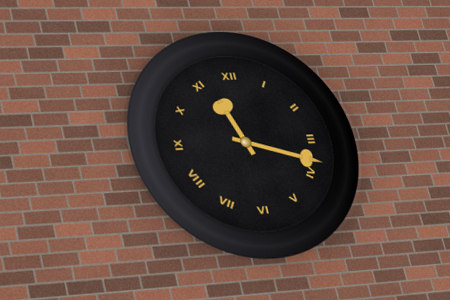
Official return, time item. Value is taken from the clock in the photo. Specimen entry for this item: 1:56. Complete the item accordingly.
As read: 11:18
